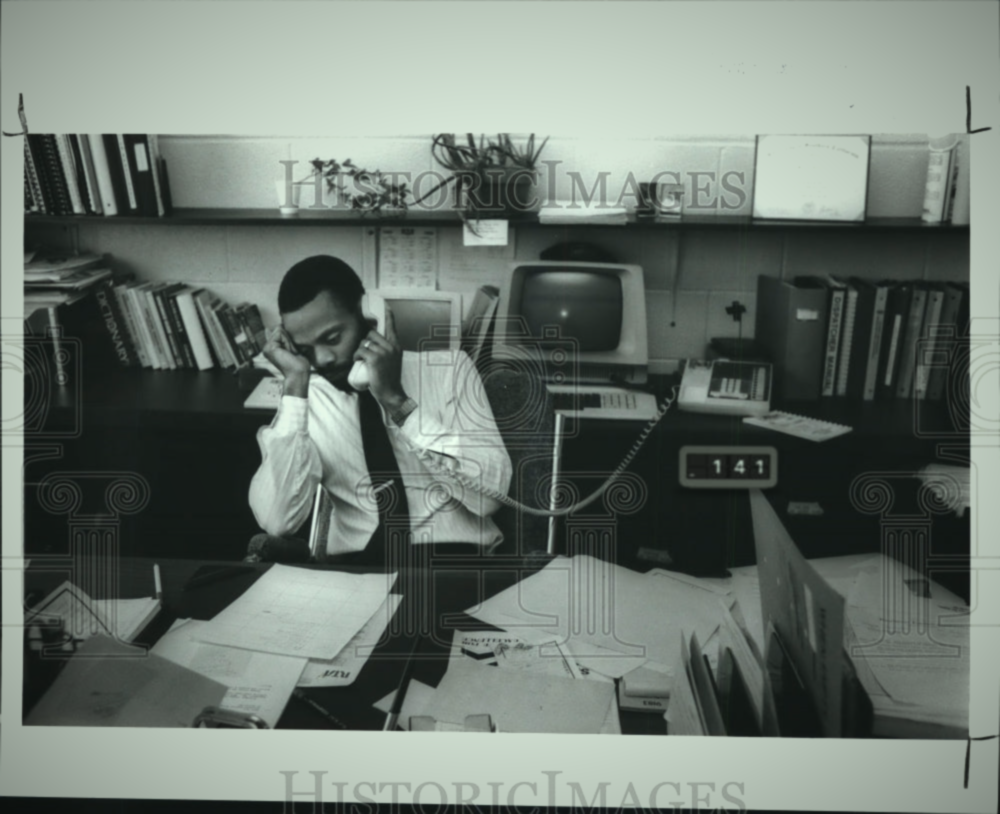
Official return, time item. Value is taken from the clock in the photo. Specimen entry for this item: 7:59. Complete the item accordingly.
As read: 1:41
